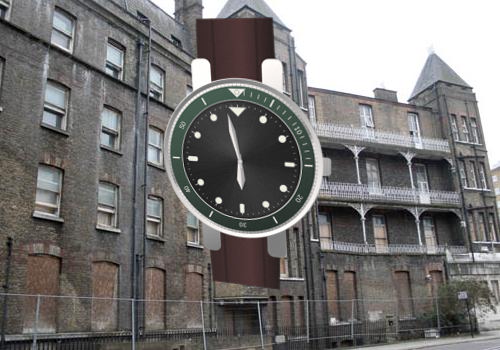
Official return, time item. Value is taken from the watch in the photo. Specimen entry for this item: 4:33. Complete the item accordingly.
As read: 5:58
